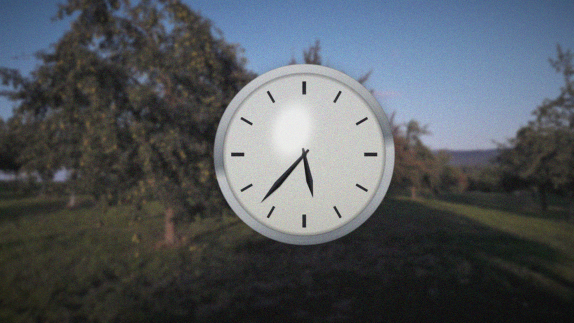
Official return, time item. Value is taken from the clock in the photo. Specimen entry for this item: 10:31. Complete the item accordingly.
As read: 5:37
